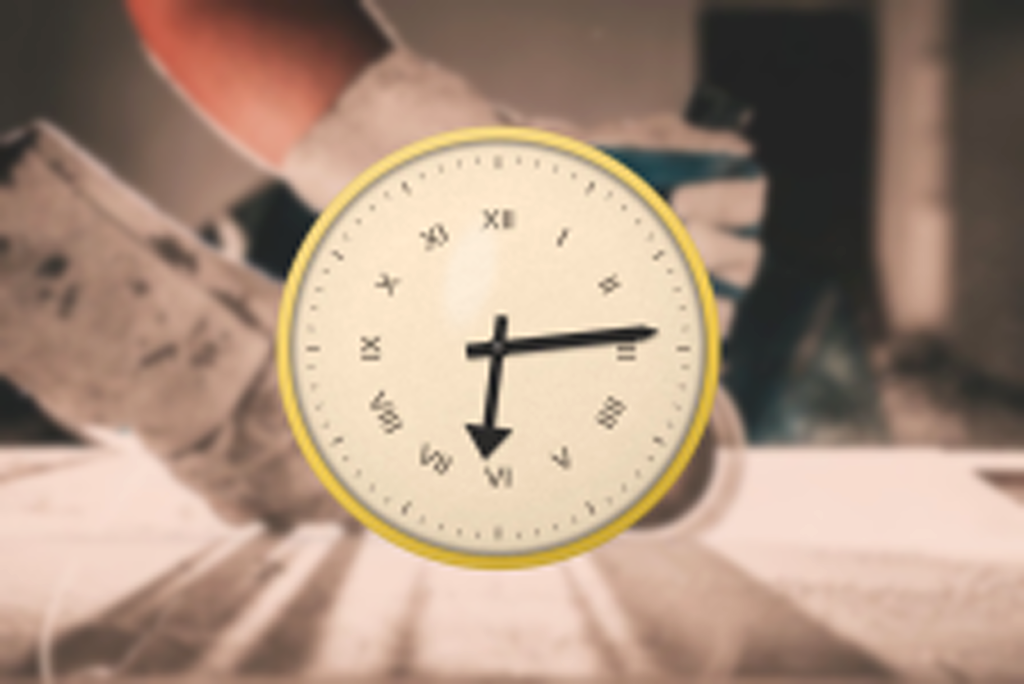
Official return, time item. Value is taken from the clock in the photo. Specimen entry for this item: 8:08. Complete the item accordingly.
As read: 6:14
